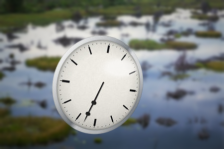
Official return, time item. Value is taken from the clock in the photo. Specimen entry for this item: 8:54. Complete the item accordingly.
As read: 6:33
